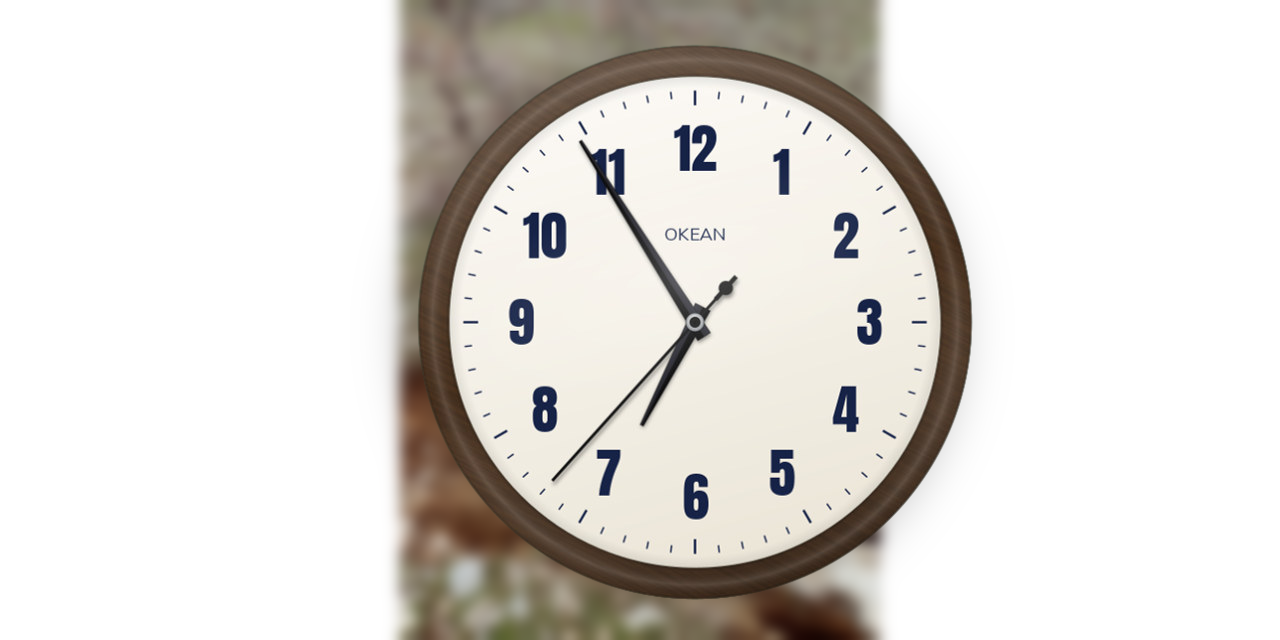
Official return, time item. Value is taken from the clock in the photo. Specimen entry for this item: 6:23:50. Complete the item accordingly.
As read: 6:54:37
